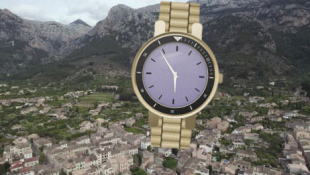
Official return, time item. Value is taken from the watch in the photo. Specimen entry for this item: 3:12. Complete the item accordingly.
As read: 5:54
